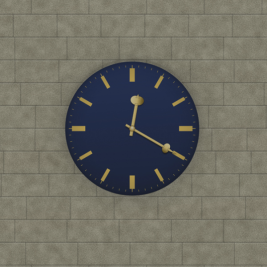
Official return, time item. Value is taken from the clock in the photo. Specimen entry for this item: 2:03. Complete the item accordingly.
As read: 12:20
